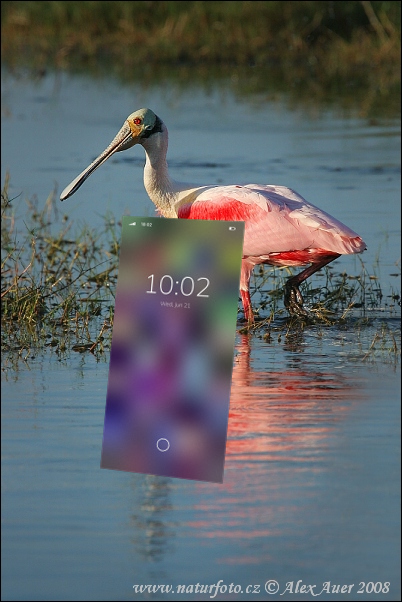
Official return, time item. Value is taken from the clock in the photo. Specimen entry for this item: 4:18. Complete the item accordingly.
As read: 10:02
